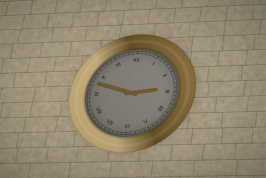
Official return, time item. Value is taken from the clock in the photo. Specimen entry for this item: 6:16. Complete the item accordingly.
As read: 2:48
